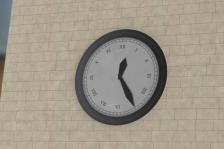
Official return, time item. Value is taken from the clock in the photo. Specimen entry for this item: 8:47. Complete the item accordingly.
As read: 12:25
